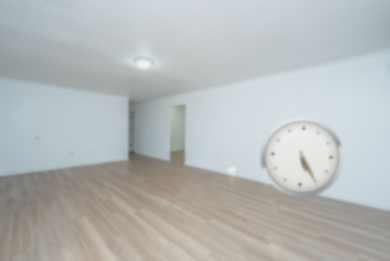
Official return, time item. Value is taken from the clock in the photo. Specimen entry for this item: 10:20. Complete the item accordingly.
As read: 5:25
